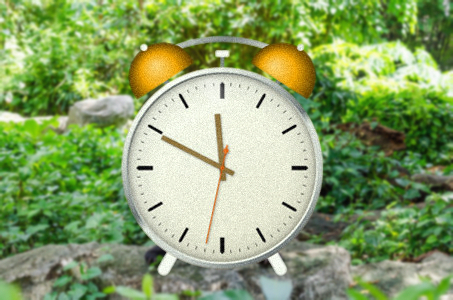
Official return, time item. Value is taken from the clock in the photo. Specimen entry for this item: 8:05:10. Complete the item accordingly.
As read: 11:49:32
